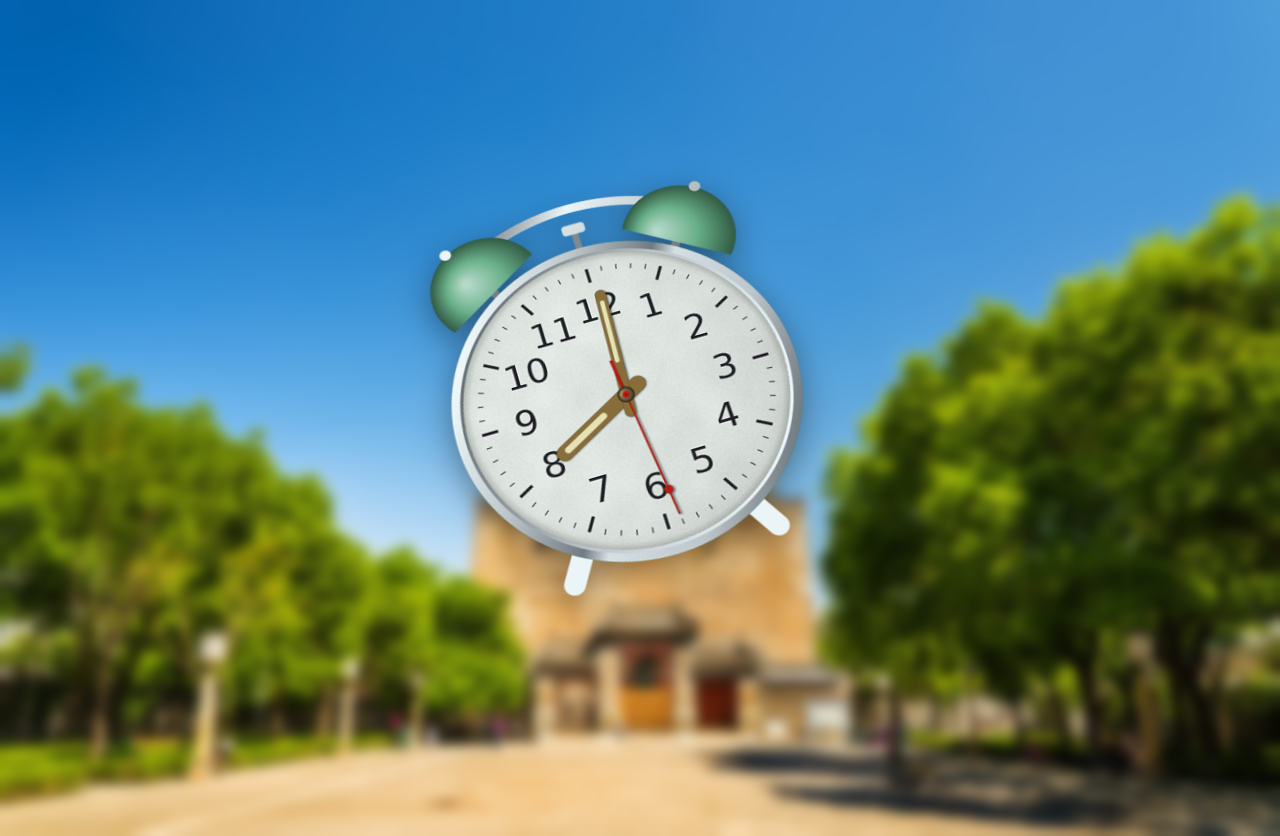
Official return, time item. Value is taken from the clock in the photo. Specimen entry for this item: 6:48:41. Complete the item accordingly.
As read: 8:00:29
